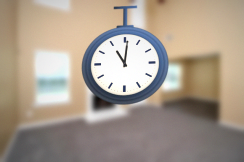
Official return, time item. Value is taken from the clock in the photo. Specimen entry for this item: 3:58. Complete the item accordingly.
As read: 11:01
